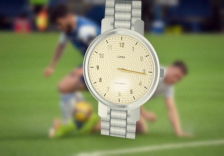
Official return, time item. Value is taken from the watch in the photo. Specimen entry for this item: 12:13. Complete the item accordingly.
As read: 3:16
